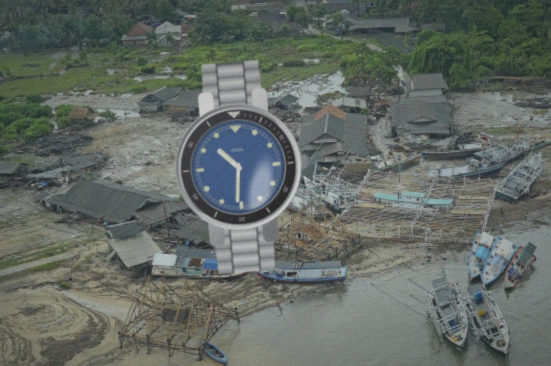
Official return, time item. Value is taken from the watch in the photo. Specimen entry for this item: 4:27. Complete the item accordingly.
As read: 10:31
